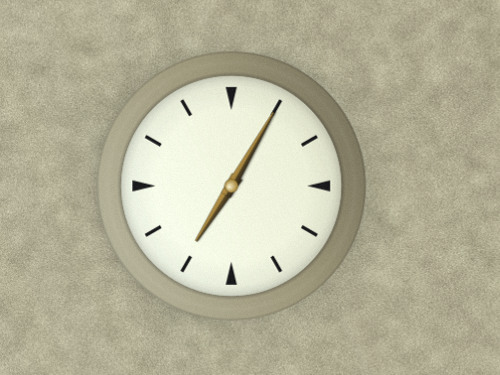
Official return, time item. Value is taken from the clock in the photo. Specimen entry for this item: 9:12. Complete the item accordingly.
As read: 7:05
